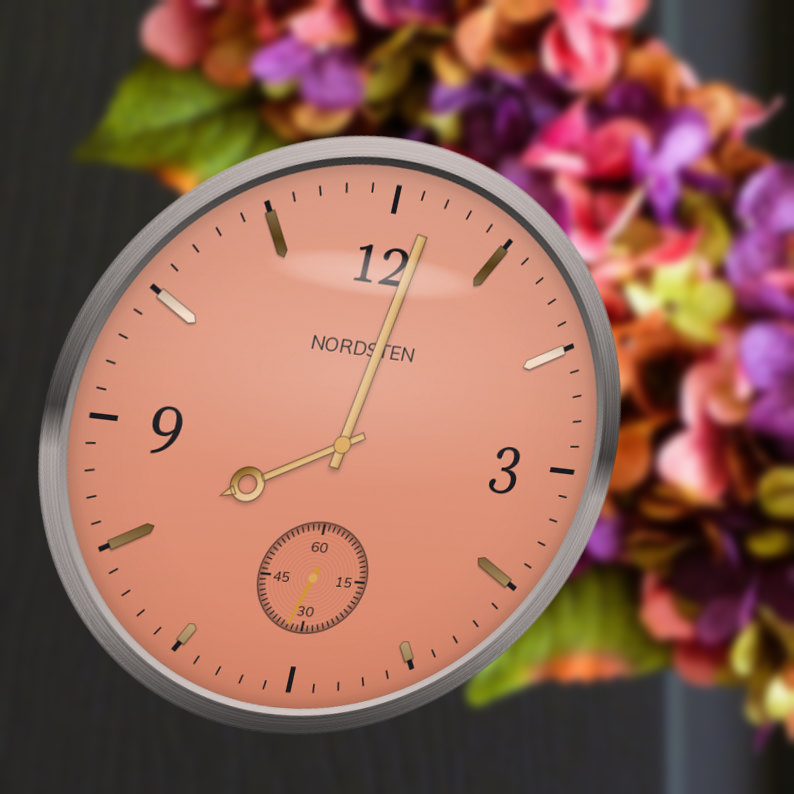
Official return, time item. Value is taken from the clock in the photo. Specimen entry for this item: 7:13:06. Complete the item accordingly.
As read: 8:01:33
